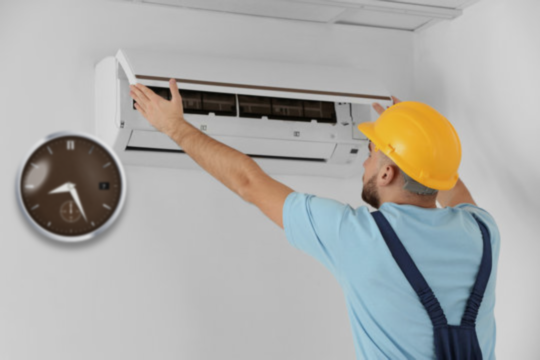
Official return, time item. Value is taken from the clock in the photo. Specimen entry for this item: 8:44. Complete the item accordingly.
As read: 8:26
